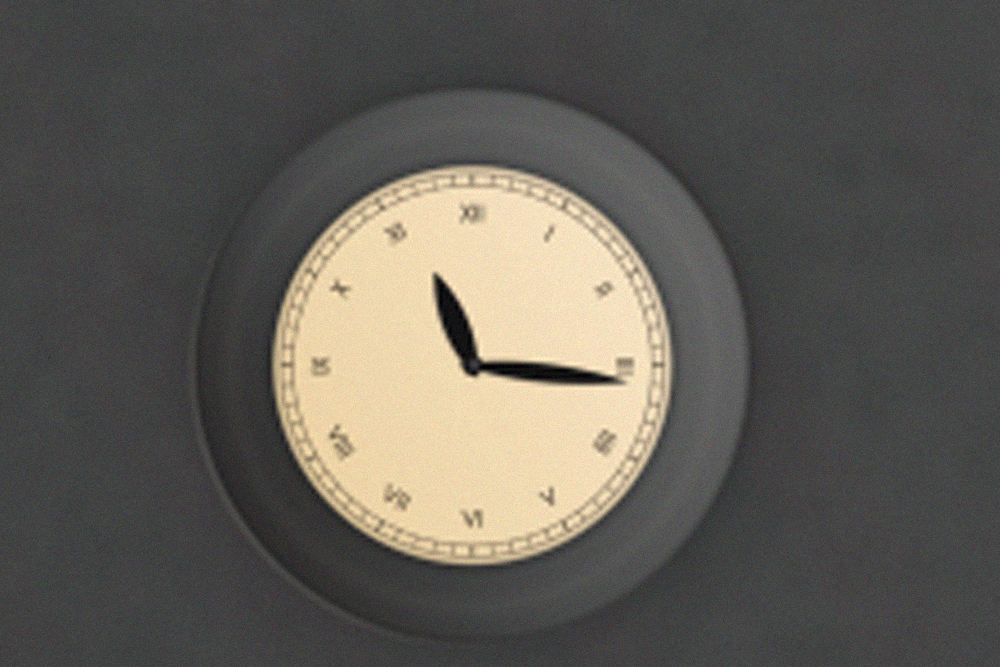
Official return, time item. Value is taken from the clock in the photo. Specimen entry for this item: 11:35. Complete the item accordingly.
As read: 11:16
